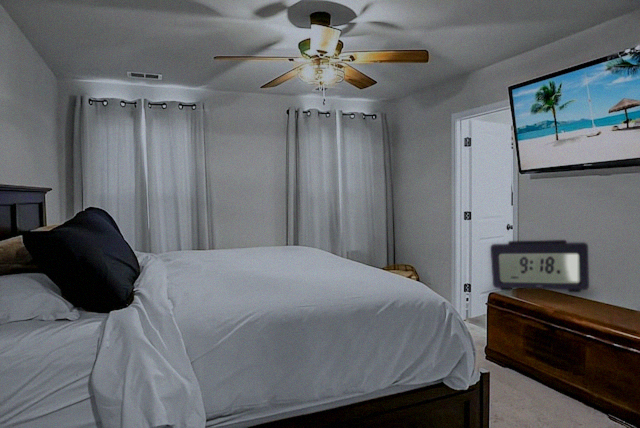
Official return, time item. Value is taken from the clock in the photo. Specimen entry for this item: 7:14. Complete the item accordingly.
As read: 9:18
